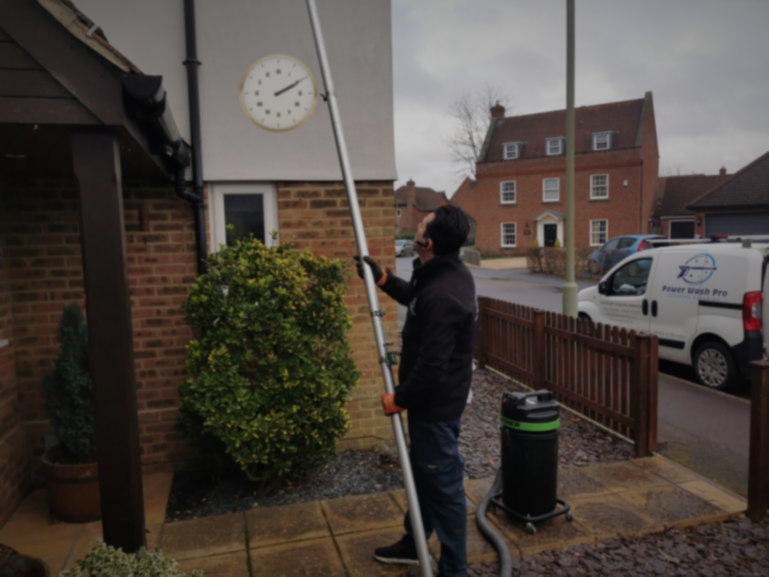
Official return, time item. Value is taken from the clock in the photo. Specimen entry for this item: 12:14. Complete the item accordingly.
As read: 2:10
